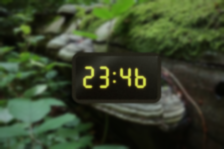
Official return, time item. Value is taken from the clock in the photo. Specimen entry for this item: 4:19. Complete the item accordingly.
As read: 23:46
